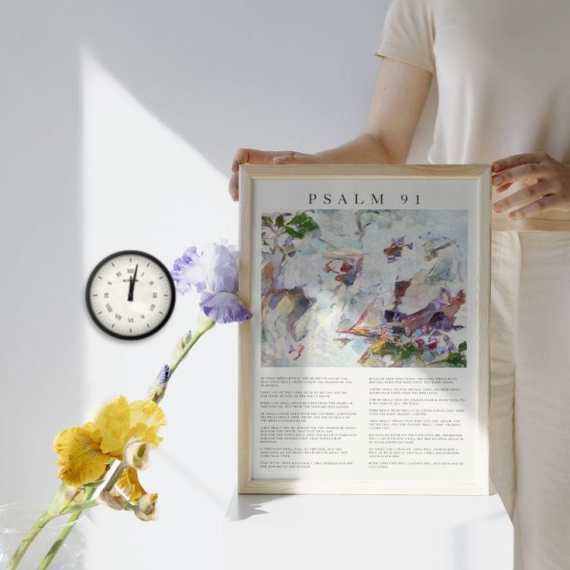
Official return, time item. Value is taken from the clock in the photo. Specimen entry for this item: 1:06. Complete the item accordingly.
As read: 12:02
